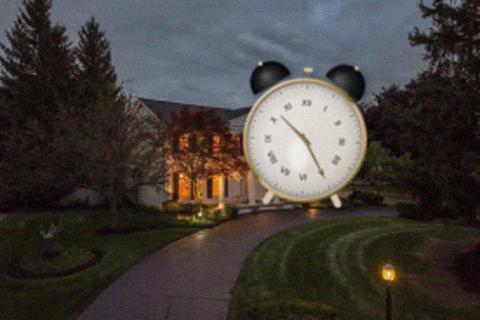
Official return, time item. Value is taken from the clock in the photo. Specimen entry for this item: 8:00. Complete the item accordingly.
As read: 10:25
